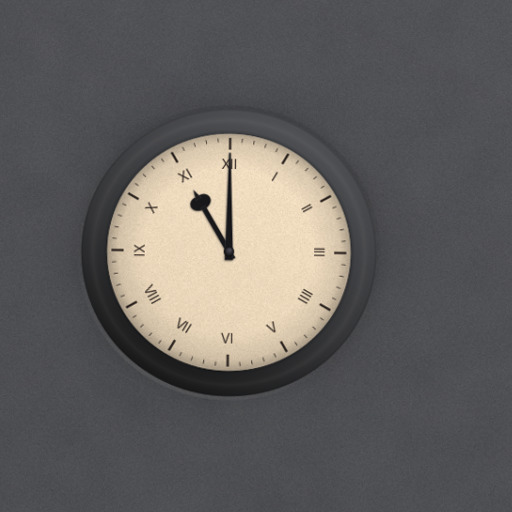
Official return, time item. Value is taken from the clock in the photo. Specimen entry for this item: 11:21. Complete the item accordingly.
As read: 11:00
